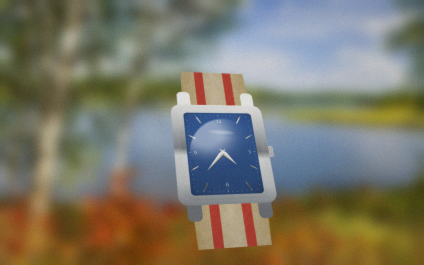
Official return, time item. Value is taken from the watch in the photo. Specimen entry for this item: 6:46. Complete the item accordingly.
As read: 4:37
